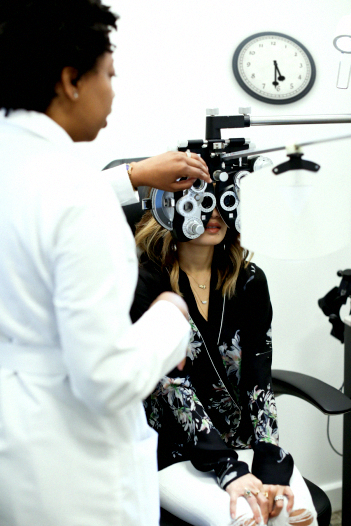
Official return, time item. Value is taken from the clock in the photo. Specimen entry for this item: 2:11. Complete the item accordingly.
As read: 5:31
